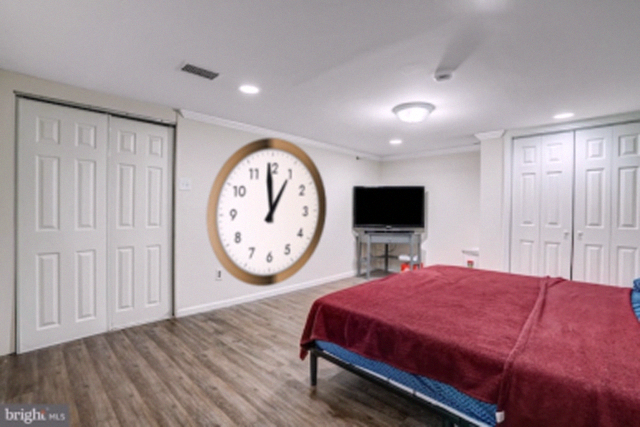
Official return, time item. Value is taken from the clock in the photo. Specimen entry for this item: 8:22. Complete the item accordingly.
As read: 12:59
